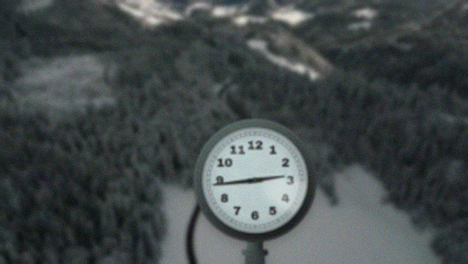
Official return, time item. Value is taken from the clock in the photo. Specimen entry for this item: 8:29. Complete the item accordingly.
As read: 2:44
